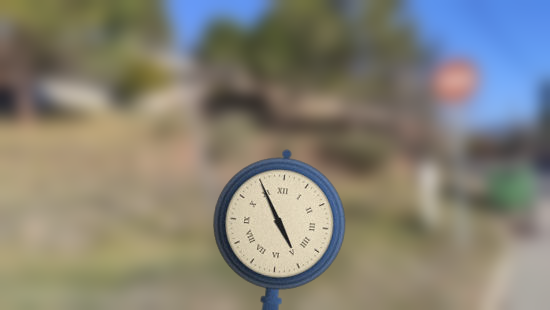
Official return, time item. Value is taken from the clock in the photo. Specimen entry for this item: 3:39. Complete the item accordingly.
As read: 4:55
